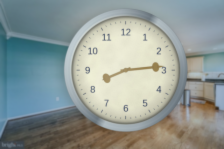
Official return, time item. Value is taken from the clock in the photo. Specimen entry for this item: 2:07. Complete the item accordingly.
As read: 8:14
